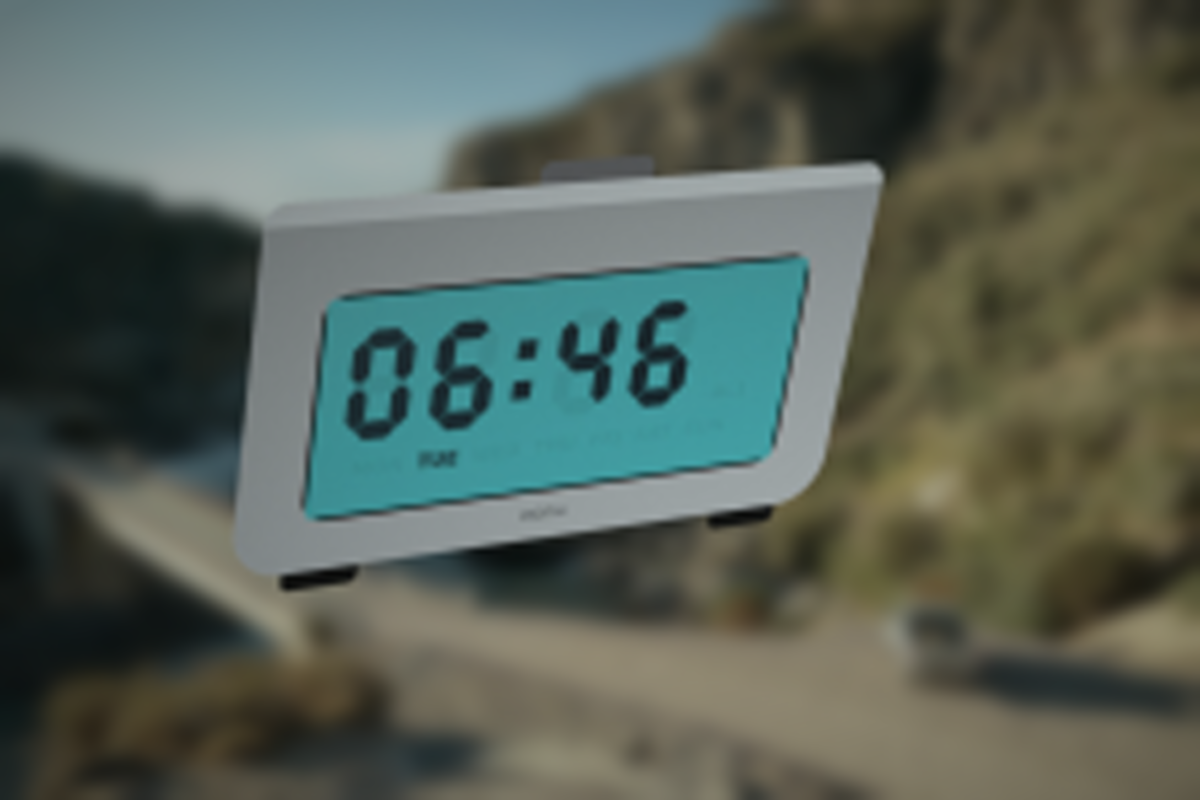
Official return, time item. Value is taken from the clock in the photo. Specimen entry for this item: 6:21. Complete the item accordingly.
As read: 6:46
